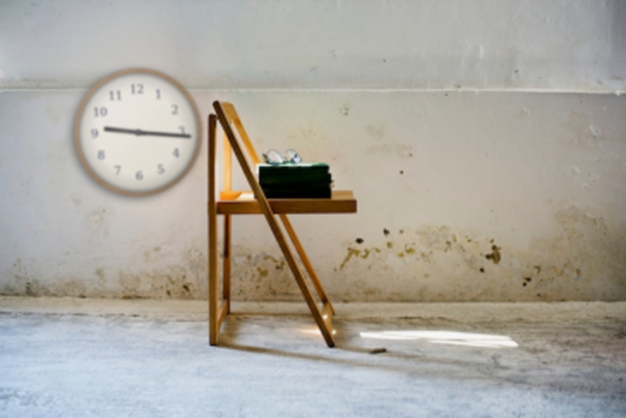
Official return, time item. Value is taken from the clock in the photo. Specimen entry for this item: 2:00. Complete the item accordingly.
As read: 9:16
